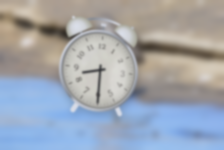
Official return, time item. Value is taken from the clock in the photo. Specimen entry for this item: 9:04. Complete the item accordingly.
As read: 8:30
